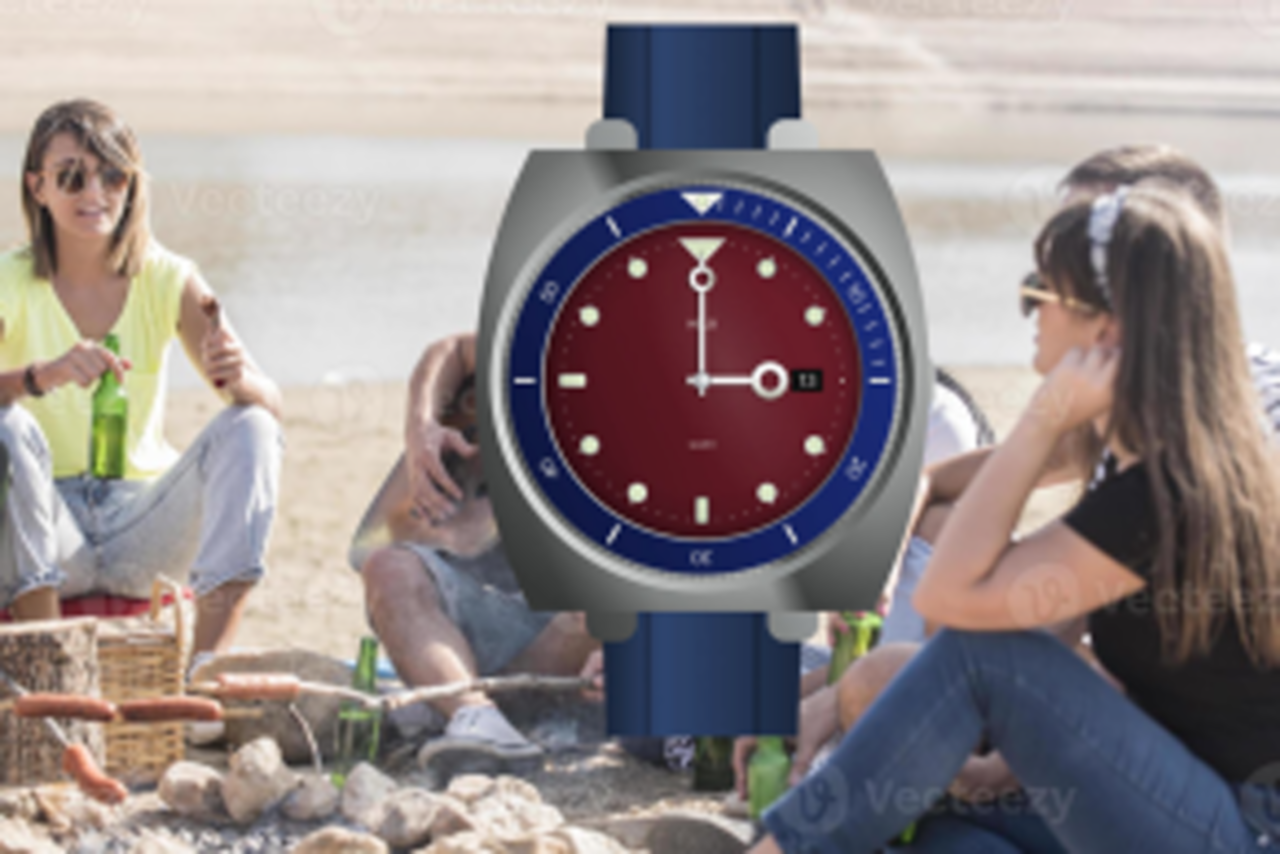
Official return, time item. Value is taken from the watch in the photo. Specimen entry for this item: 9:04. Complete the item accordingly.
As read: 3:00
